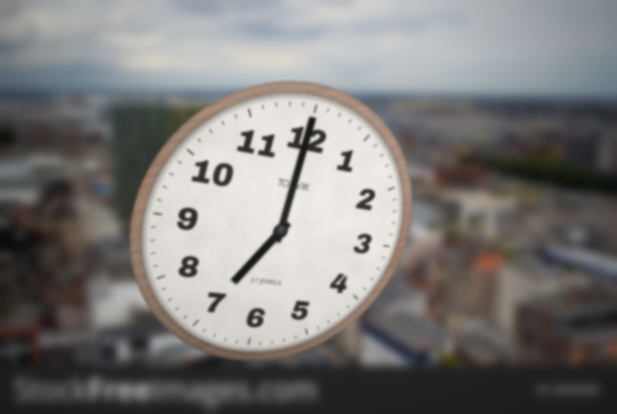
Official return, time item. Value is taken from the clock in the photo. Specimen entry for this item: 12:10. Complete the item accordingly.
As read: 7:00
